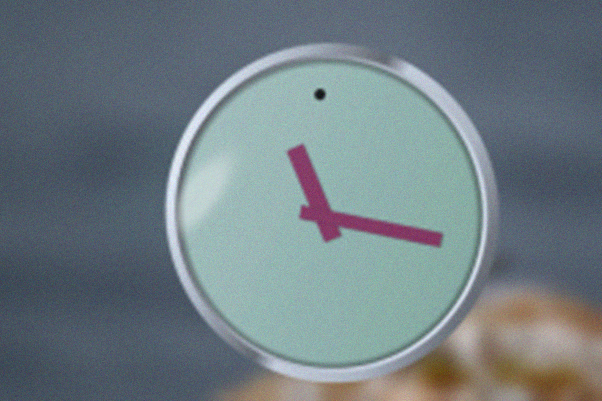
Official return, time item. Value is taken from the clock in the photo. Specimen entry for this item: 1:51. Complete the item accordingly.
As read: 11:17
